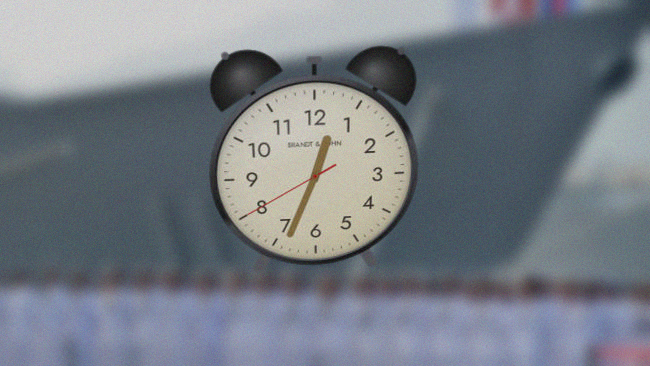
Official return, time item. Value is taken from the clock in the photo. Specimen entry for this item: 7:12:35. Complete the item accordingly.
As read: 12:33:40
